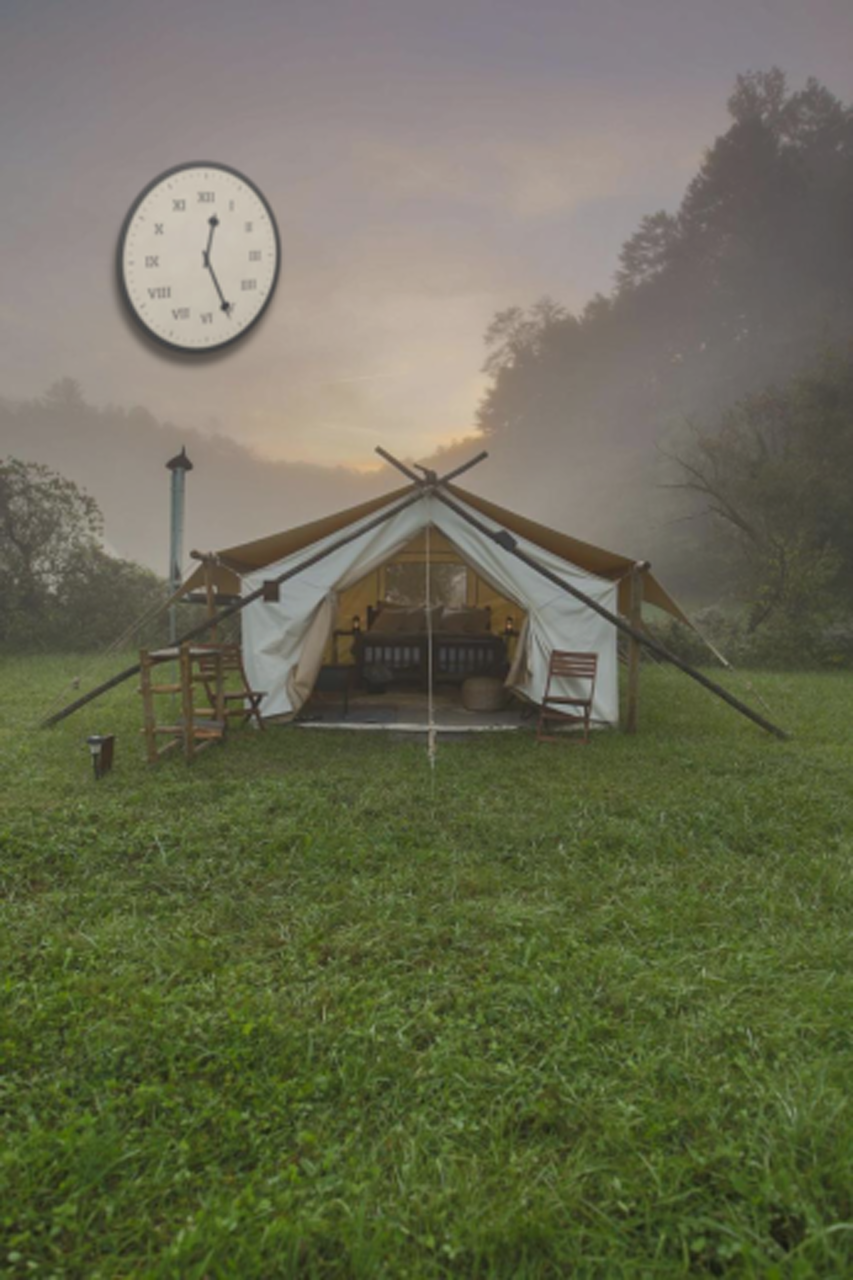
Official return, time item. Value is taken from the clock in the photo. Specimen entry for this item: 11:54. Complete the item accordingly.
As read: 12:26
